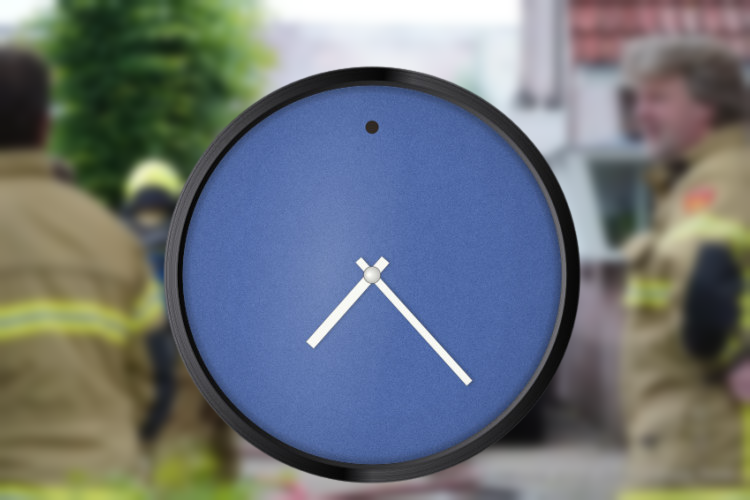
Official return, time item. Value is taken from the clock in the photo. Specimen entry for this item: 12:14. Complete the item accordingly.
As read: 7:23
